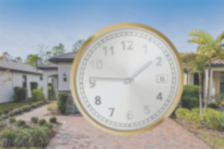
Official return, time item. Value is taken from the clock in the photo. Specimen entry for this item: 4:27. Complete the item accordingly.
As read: 1:46
